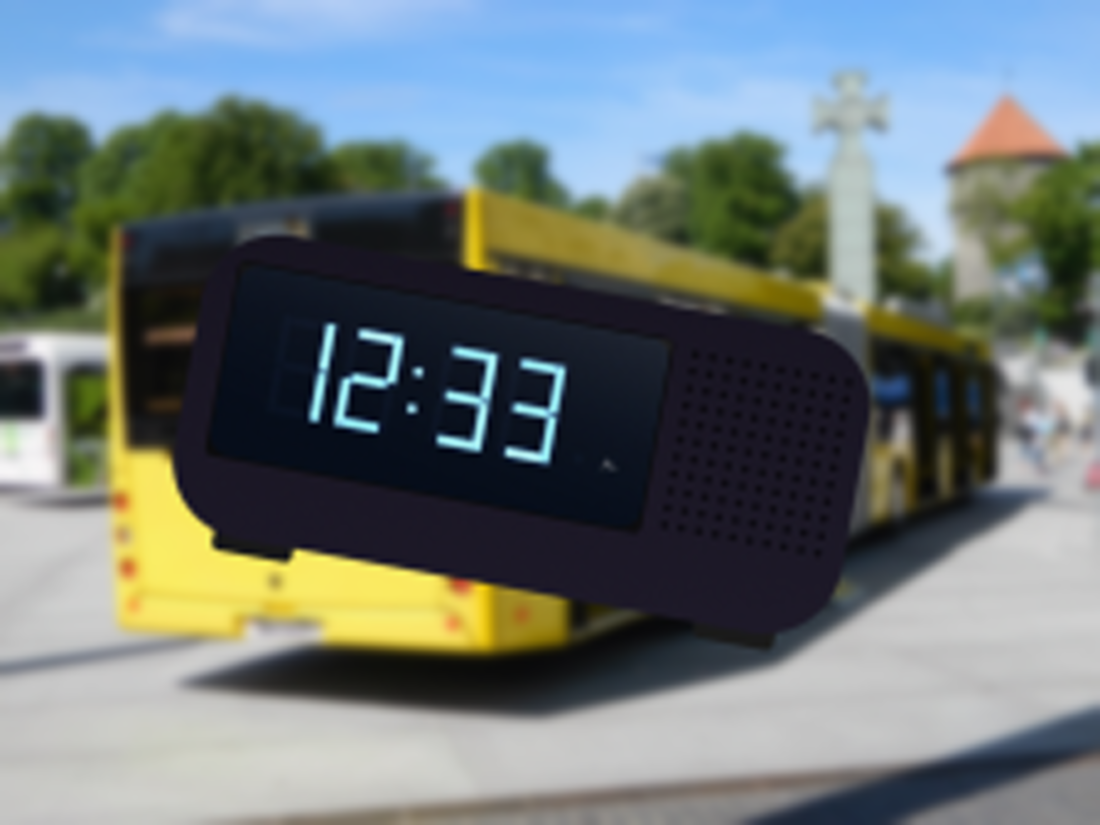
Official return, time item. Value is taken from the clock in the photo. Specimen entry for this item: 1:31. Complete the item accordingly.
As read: 12:33
